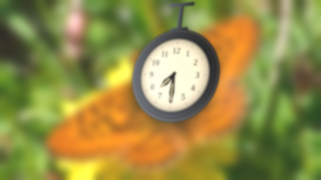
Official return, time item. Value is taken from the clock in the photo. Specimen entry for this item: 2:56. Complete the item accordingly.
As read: 7:30
